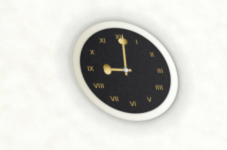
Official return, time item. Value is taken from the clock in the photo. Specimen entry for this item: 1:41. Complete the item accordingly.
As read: 9:01
